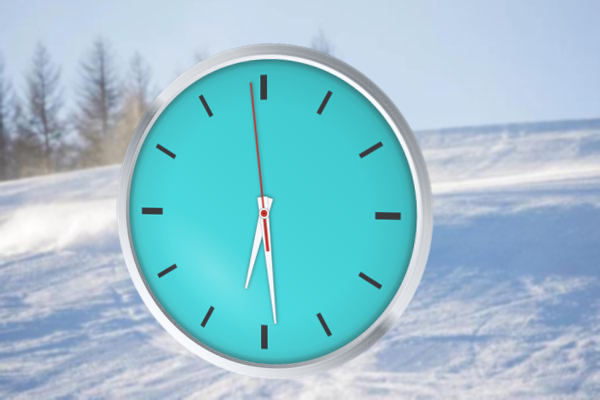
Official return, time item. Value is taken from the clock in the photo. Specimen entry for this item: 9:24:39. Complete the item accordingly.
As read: 6:28:59
